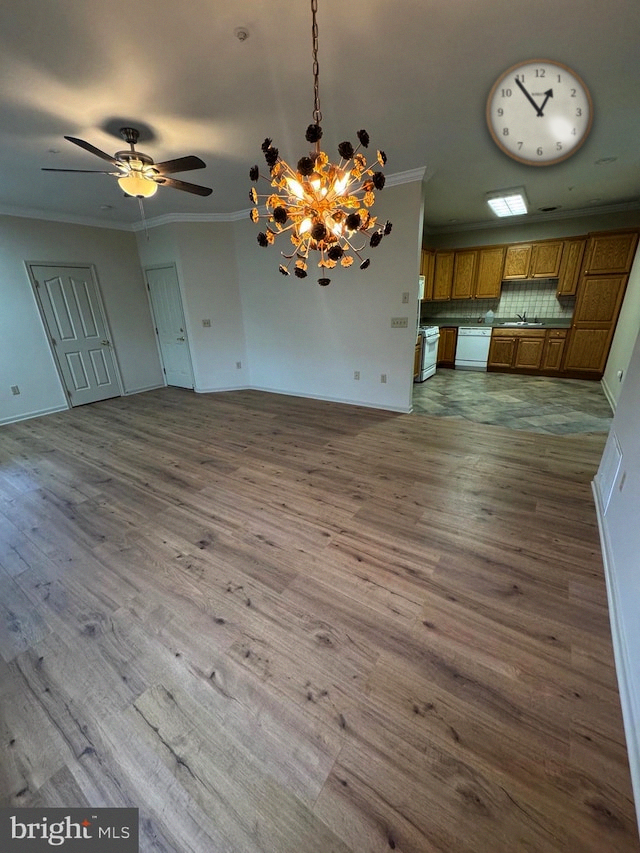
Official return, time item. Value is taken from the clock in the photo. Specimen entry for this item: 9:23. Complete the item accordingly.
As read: 12:54
